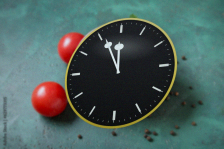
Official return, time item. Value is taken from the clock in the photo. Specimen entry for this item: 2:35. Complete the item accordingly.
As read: 11:56
